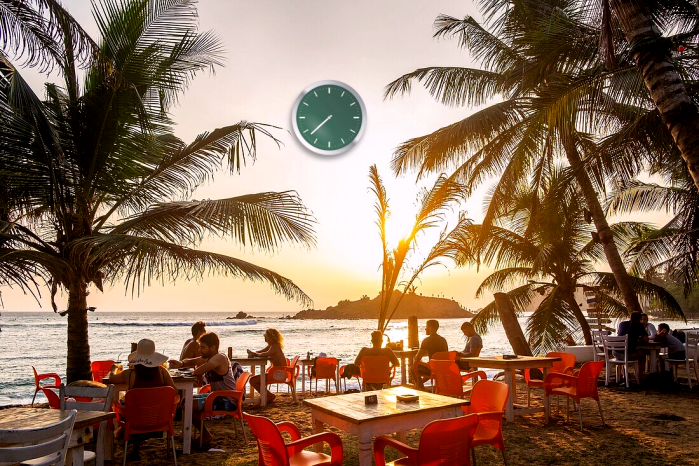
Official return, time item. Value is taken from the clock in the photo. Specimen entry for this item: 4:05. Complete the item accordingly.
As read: 7:38
